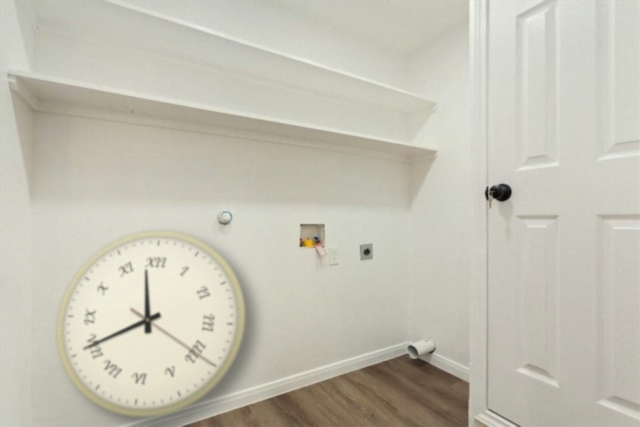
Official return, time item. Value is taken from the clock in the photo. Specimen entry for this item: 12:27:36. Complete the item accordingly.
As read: 11:40:20
